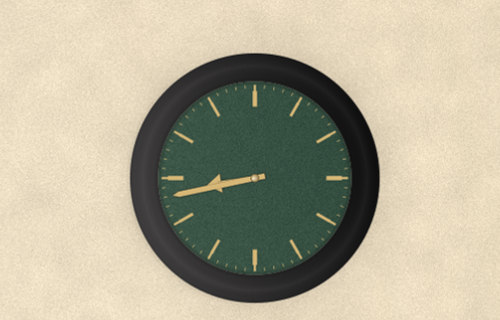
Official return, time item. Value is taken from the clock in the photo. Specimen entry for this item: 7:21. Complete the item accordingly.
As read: 8:43
